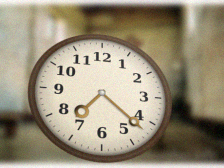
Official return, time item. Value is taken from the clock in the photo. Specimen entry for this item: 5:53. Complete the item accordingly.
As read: 7:22
